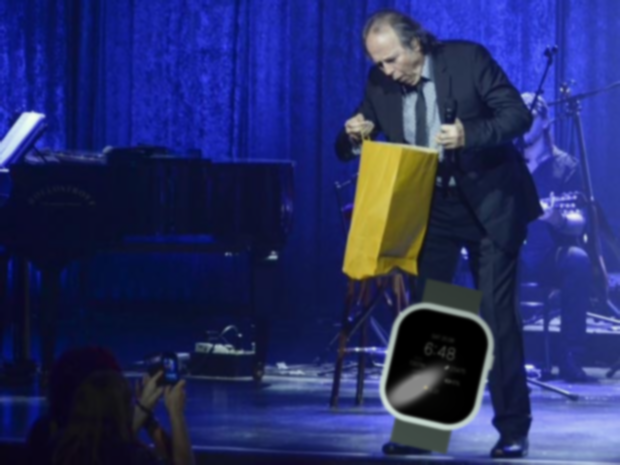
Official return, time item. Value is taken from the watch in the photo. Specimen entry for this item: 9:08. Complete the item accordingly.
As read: 6:48
